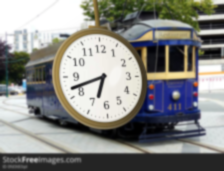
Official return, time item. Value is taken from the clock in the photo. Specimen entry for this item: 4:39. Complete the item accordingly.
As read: 6:42
